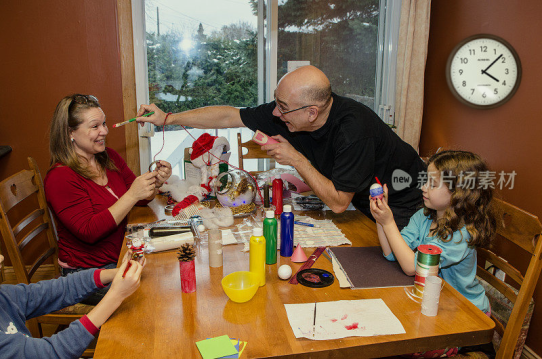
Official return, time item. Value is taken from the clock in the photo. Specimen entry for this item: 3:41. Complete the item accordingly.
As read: 4:08
